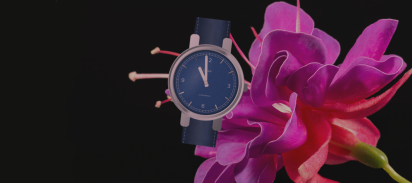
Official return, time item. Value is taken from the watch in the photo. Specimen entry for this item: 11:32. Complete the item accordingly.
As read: 10:59
